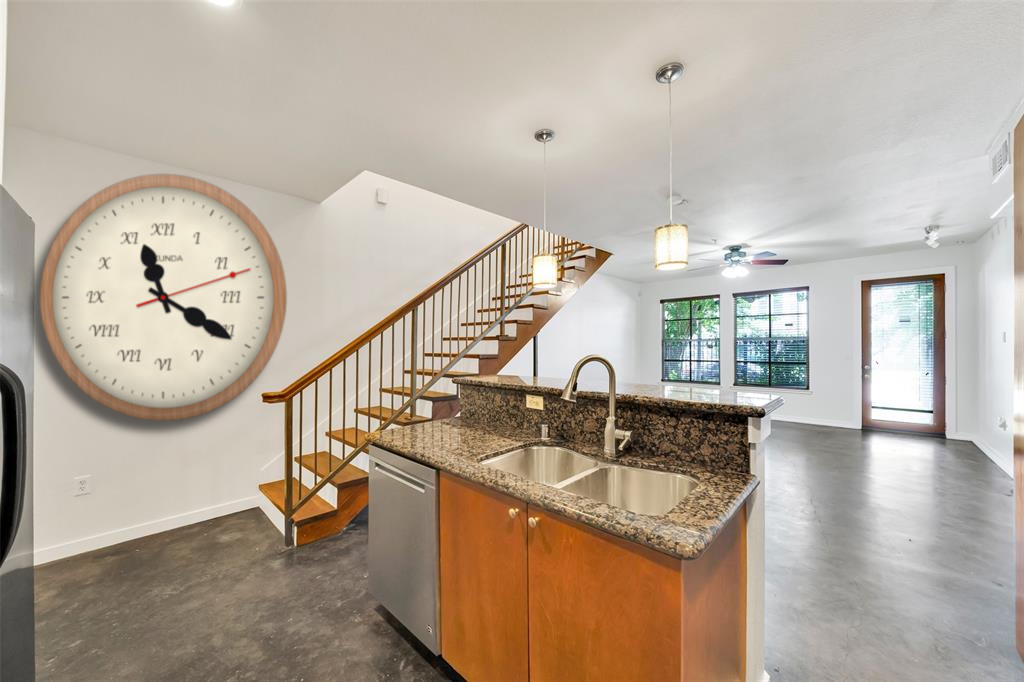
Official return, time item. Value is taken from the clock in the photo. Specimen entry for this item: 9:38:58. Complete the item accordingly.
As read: 11:20:12
